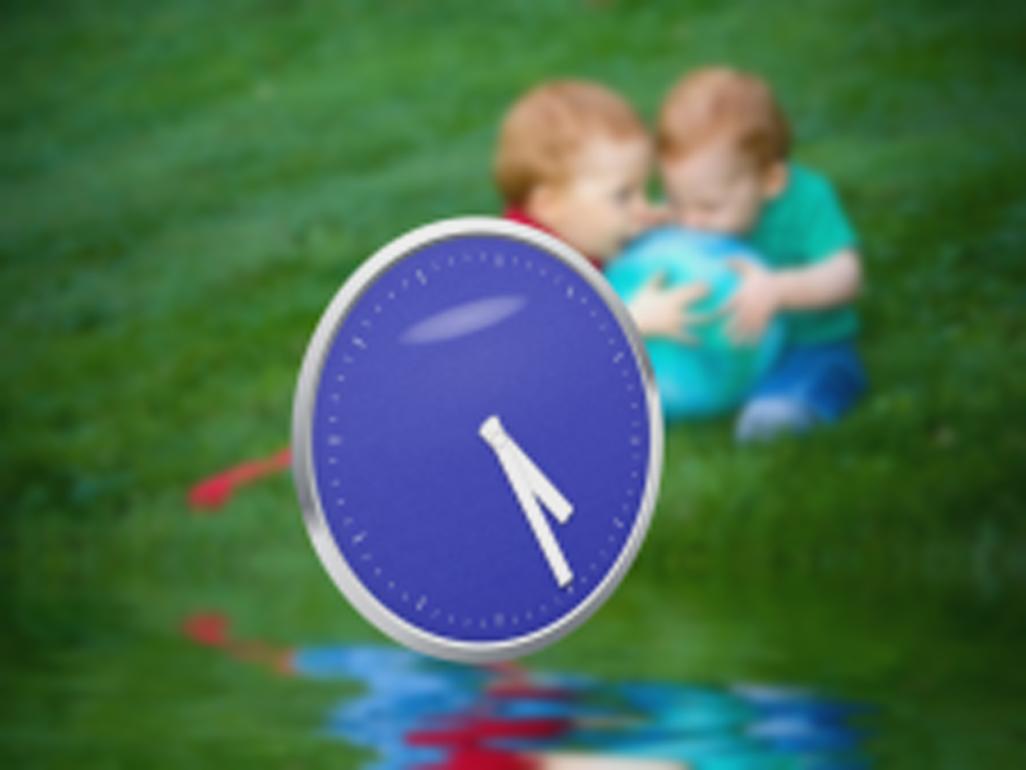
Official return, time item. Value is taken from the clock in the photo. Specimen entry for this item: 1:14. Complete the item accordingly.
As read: 4:25
